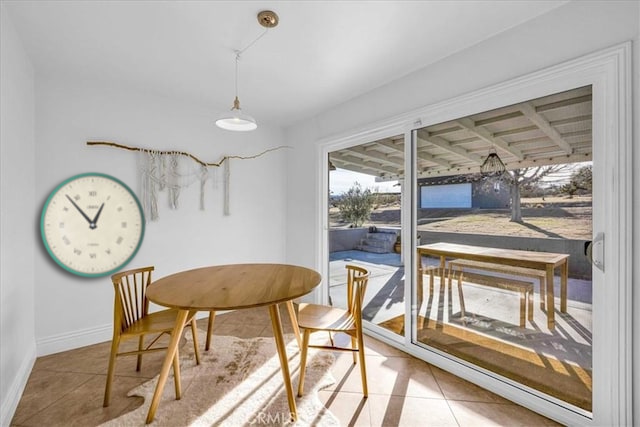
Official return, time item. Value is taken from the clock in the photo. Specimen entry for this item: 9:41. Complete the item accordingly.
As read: 12:53
